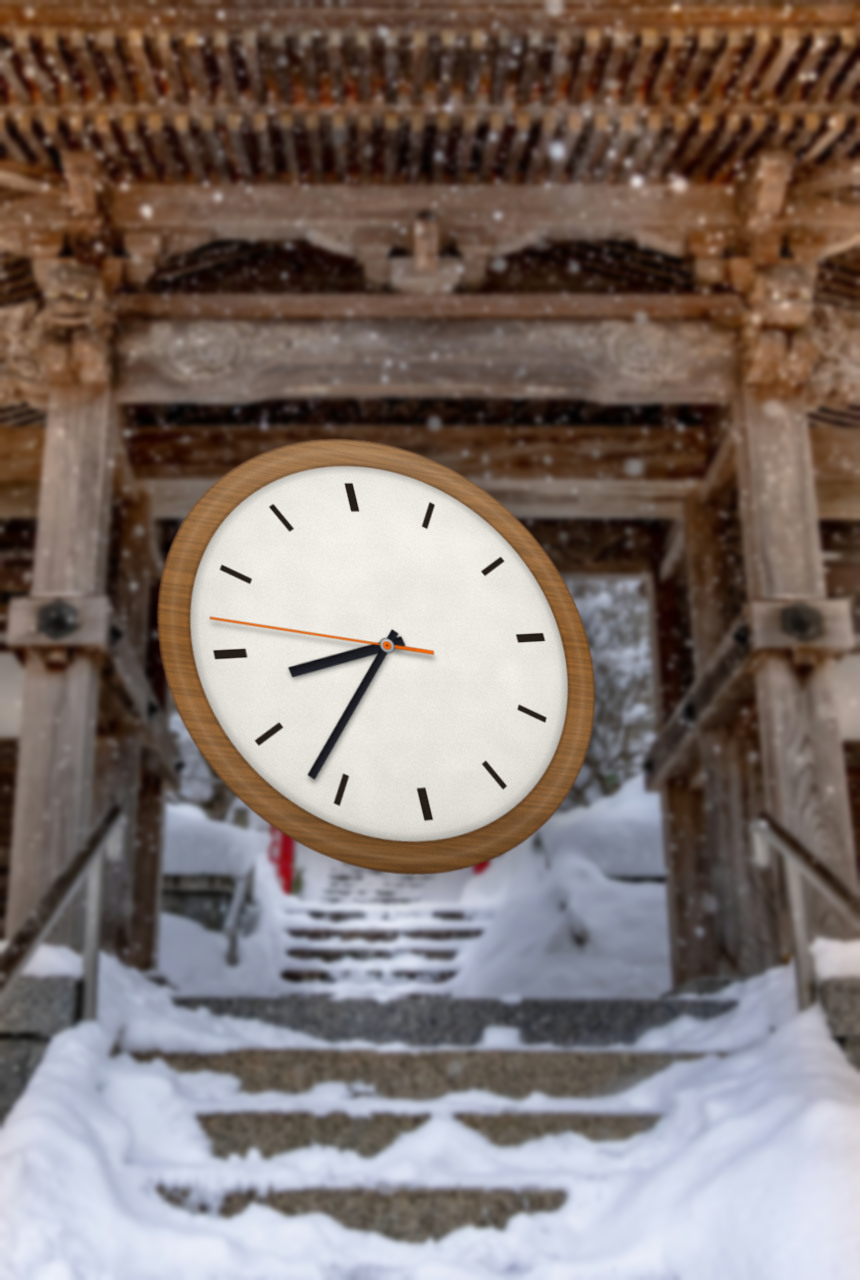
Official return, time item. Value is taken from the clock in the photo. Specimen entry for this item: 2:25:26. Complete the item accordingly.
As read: 8:36:47
